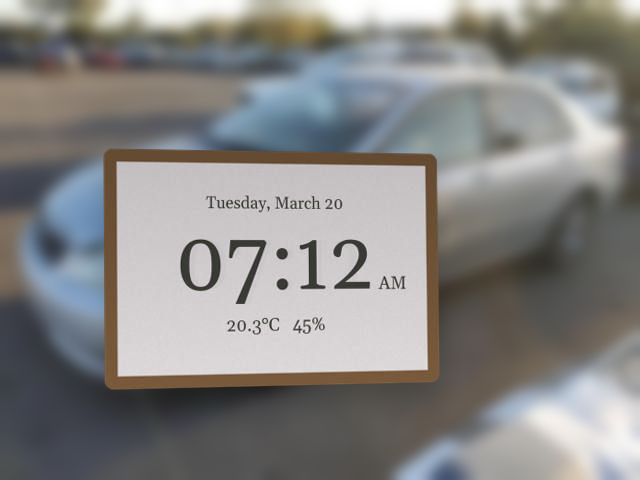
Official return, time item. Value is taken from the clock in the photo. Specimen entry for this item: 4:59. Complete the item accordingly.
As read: 7:12
